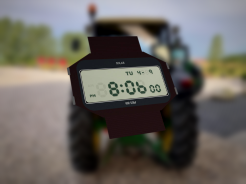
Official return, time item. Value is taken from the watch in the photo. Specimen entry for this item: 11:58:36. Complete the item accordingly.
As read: 8:06:00
